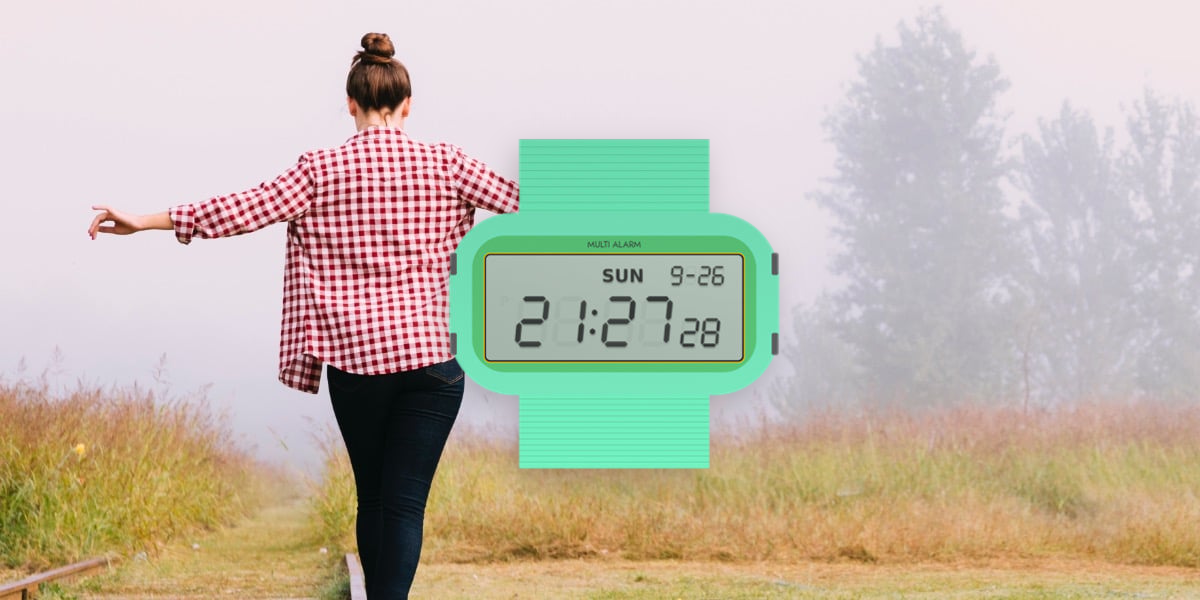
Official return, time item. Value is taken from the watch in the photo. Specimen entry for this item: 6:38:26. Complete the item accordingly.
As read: 21:27:28
